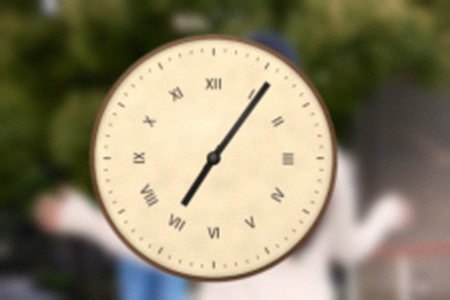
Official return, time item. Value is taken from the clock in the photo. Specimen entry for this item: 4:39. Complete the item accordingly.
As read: 7:06
